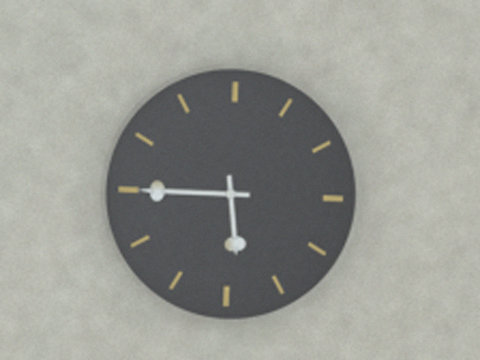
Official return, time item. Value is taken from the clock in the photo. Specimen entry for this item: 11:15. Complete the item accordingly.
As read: 5:45
